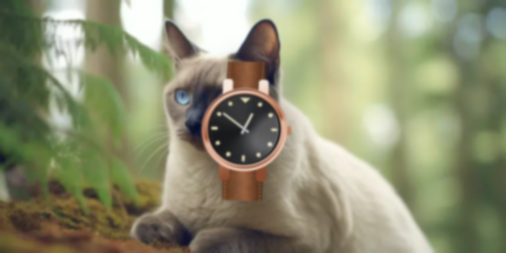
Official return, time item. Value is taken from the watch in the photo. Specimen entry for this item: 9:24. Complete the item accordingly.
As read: 12:51
